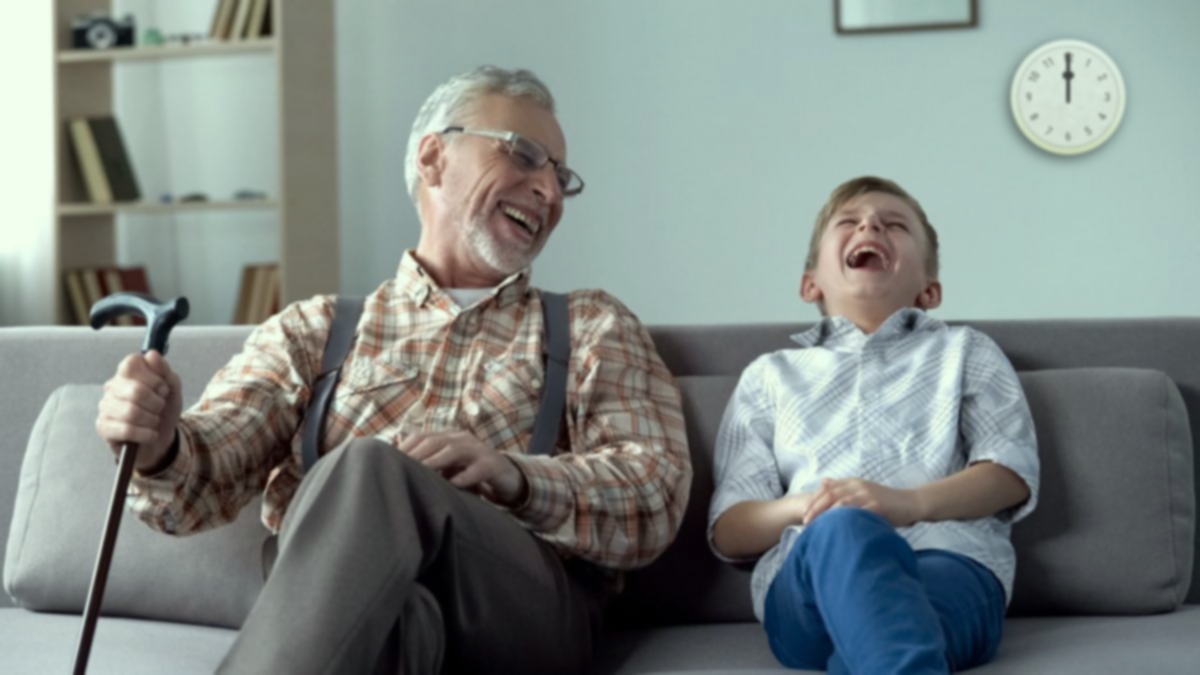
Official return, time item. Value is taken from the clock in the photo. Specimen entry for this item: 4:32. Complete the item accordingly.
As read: 12:00
